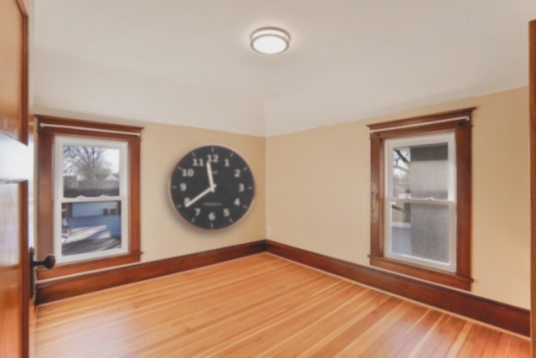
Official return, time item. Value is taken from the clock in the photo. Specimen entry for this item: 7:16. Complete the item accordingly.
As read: 11:39
